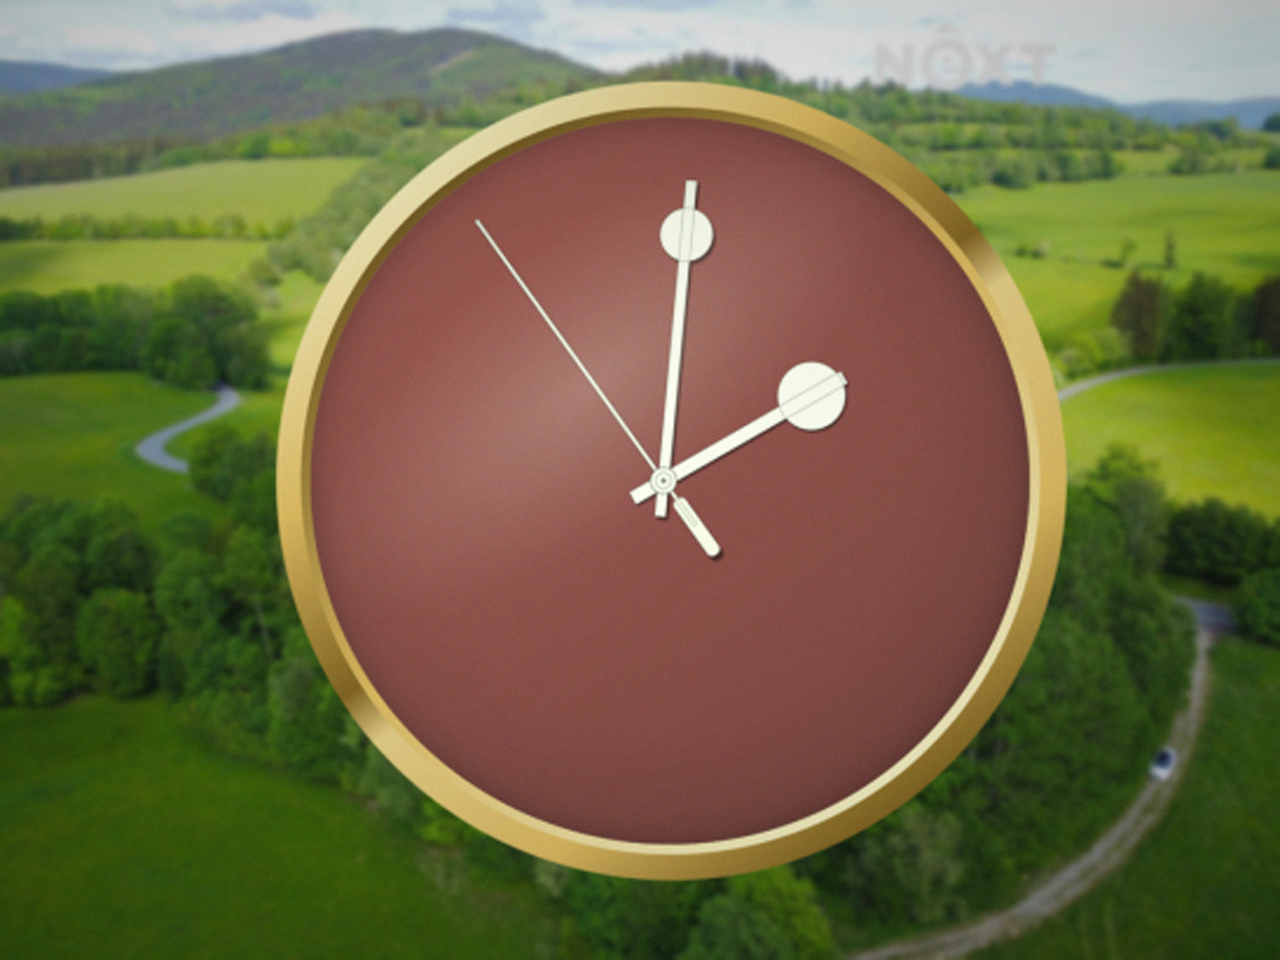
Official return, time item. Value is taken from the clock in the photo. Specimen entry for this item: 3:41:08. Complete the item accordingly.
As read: 2:00:54
